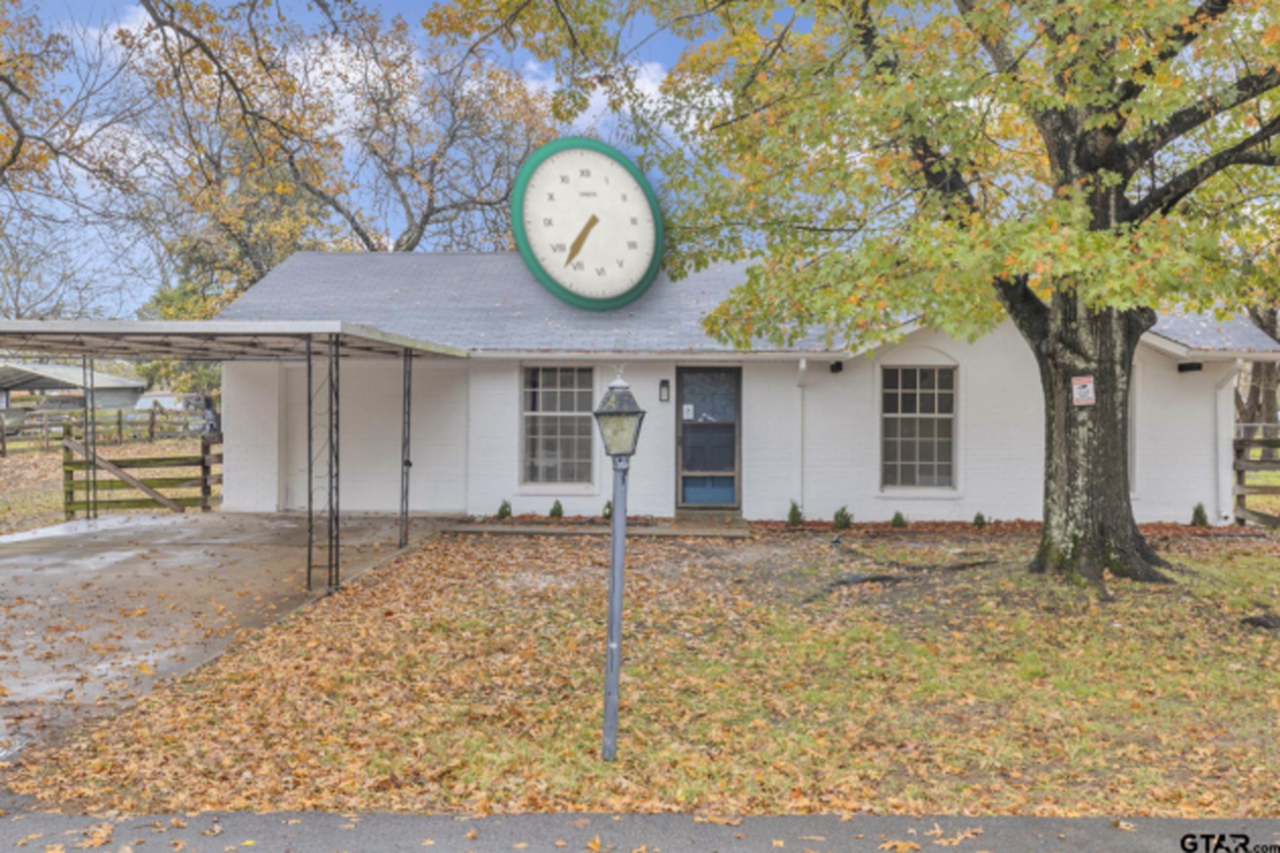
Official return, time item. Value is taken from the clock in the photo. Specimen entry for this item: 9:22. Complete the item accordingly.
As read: 7:37
